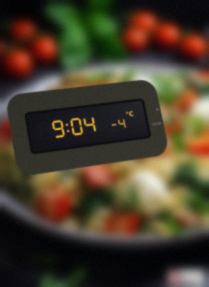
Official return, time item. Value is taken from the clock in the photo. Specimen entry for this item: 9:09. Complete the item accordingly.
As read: 9:04
